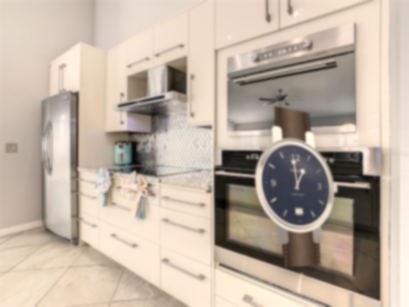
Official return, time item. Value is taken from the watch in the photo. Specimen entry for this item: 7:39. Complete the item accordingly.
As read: 12:59
